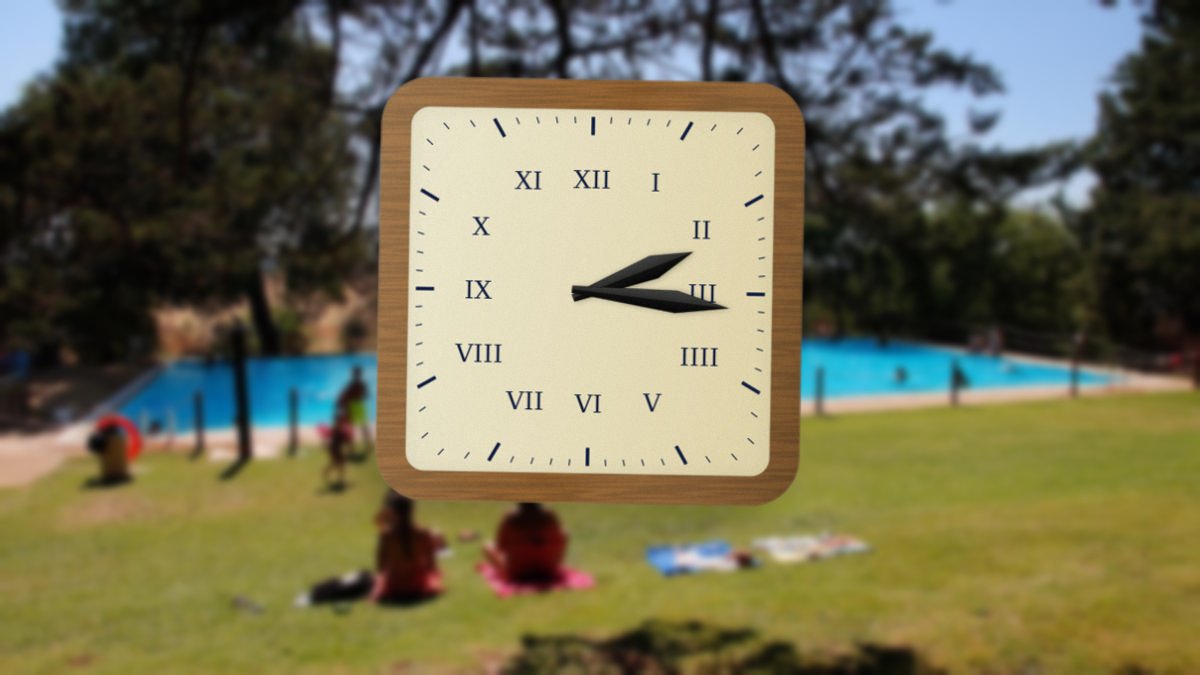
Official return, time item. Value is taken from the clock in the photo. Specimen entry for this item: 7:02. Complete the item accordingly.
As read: 2:16
